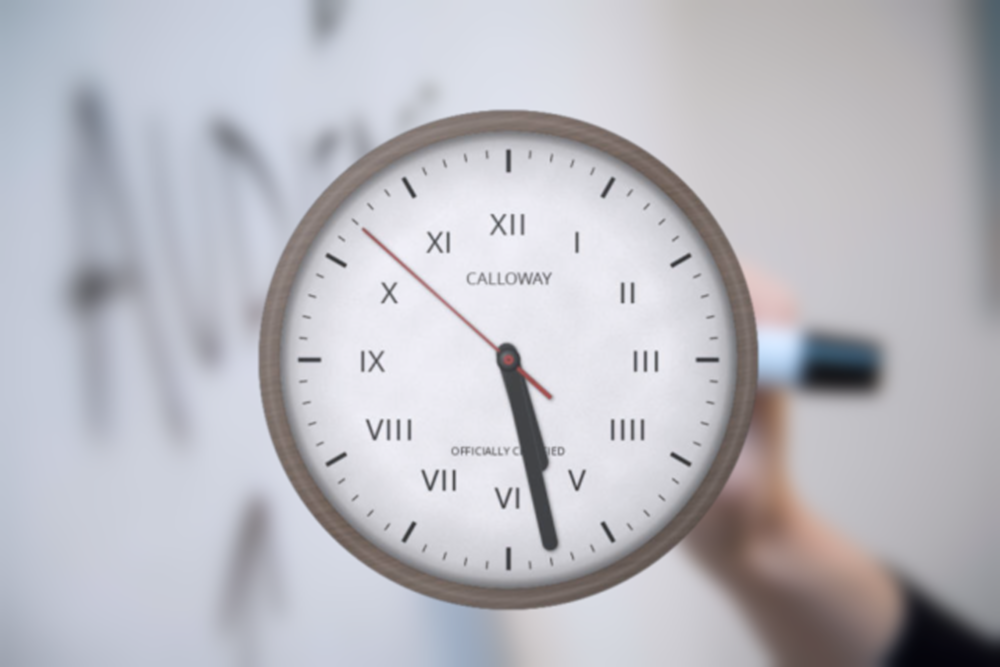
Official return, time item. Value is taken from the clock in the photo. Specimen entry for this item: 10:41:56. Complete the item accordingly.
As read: 5:27:52
